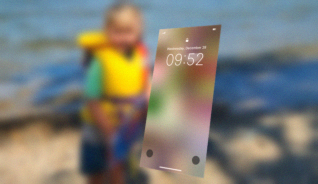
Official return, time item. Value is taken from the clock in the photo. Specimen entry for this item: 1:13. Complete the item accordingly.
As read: 9:52
